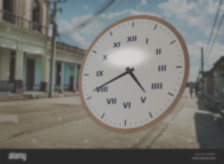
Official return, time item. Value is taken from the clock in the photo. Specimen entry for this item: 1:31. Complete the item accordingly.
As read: 4:41
